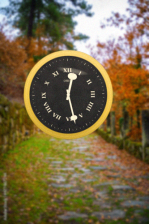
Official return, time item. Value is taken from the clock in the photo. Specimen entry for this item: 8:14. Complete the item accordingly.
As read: 12:28
